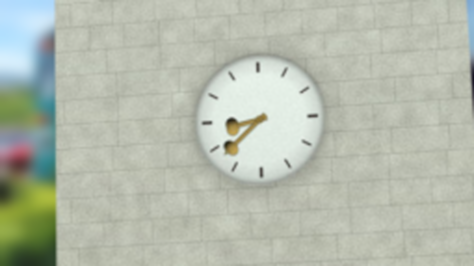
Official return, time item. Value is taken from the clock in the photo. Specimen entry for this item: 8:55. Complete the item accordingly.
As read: 8:38
